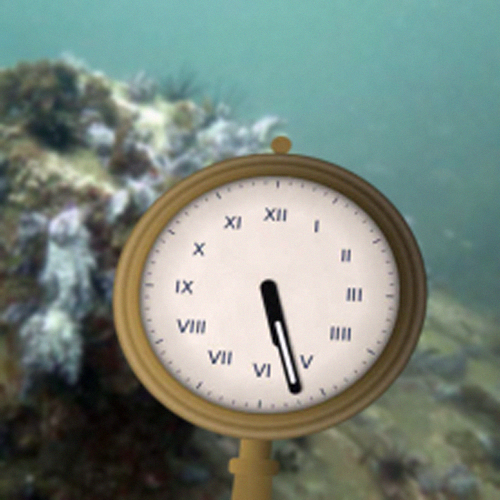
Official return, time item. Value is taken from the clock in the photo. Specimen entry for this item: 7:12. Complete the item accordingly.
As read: 5:27
